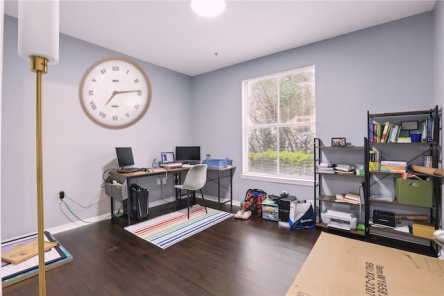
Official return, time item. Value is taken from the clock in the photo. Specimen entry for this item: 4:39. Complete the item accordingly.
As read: 7:14
